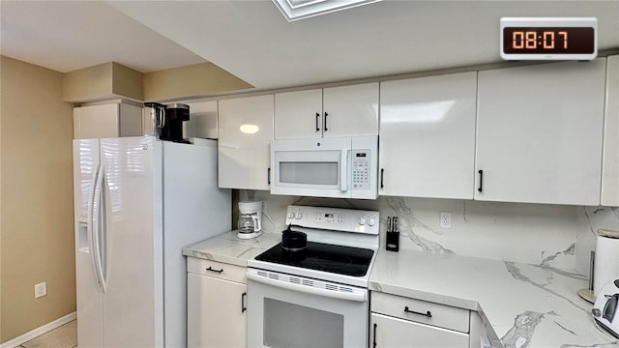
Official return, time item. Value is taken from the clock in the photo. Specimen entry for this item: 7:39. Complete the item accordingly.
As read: 8:07
